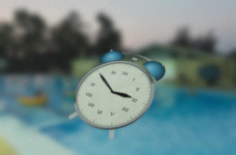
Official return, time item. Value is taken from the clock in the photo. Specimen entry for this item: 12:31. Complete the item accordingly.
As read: 2:50
